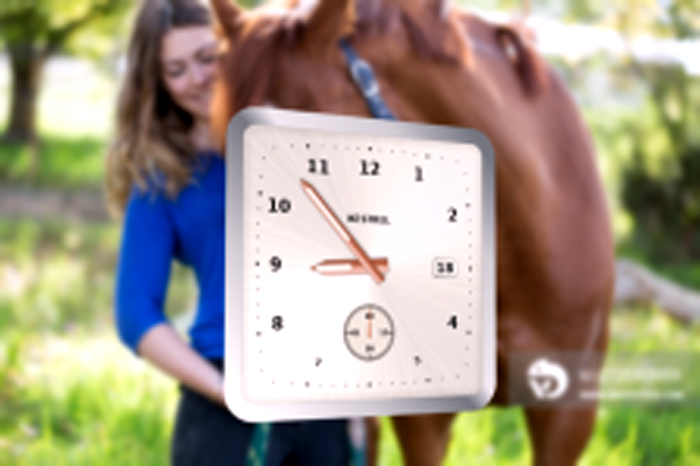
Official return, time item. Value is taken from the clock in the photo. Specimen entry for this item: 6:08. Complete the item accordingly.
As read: 8:53
